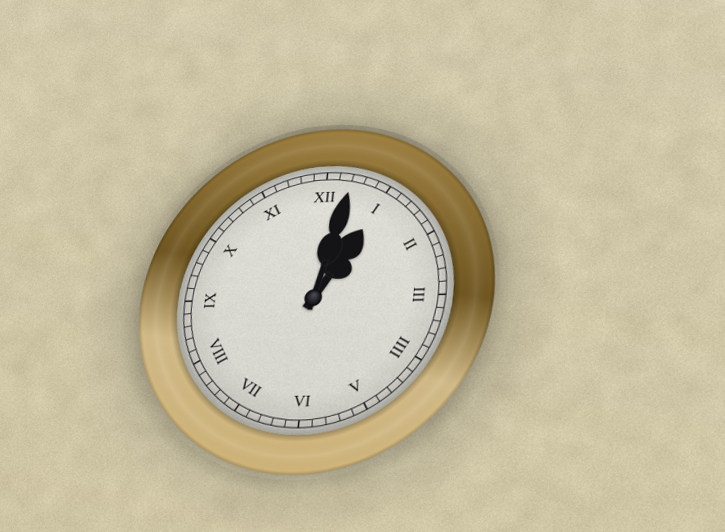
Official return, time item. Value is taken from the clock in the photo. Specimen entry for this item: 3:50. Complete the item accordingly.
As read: 1:02
